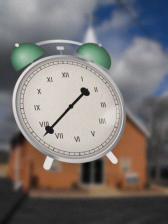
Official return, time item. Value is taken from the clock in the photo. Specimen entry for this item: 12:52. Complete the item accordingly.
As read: 1:38
